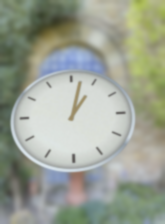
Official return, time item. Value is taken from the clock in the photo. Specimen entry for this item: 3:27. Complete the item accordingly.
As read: 1:02
